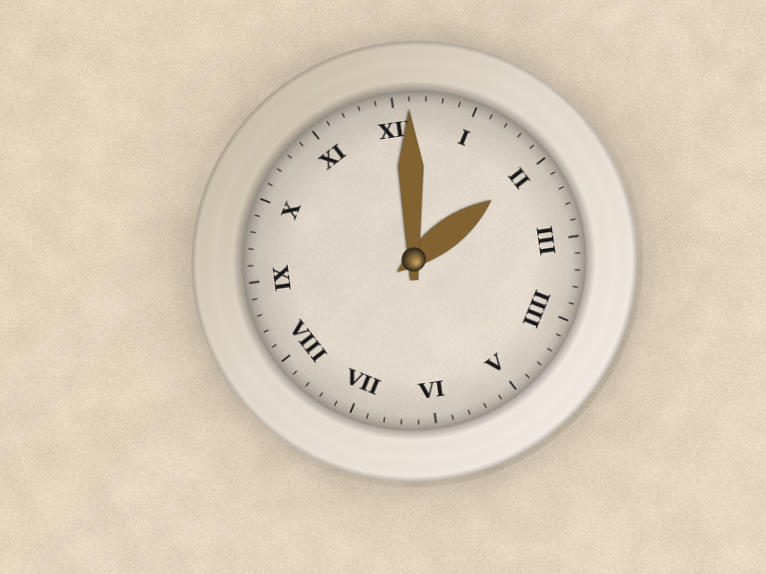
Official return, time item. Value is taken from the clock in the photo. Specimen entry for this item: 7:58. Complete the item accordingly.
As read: 2:01
